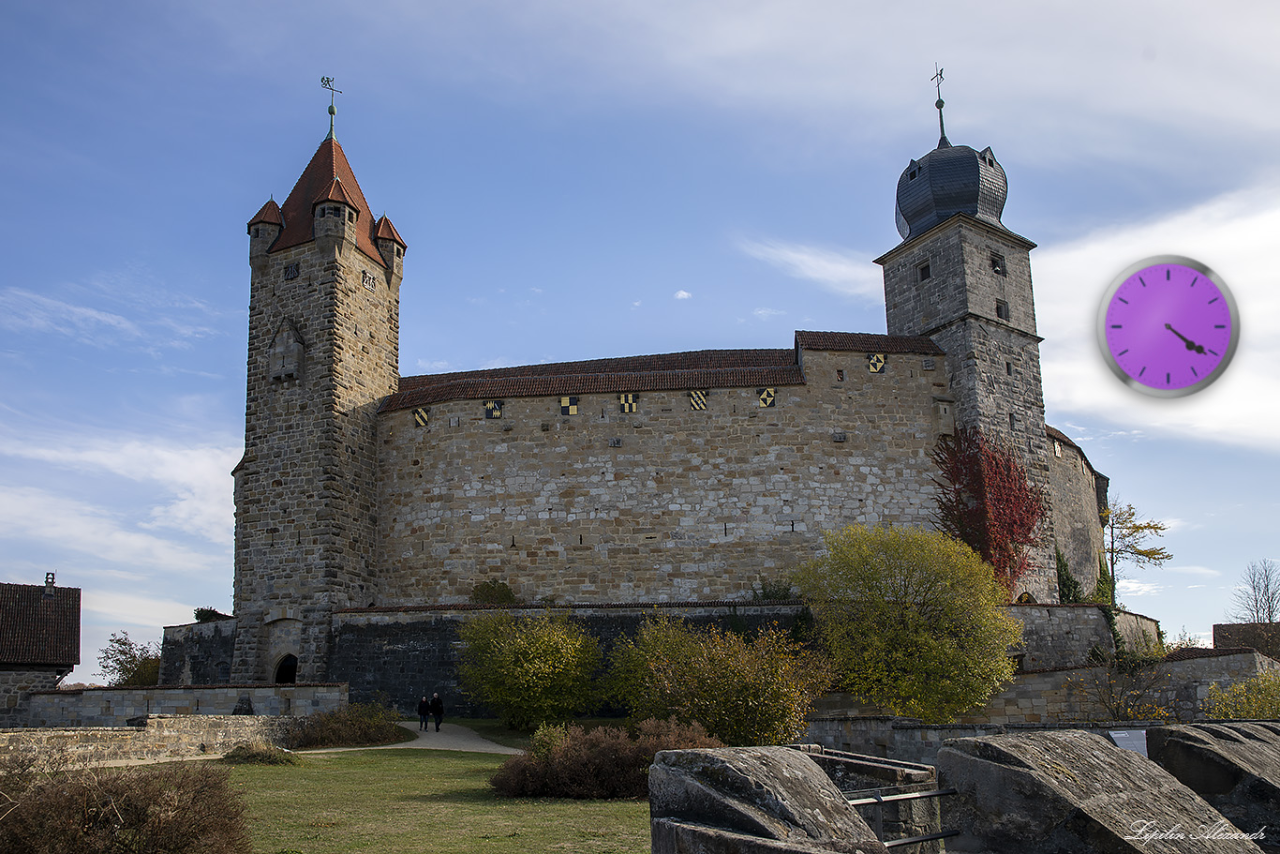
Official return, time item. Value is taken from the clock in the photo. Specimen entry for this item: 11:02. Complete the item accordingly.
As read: 4:21
